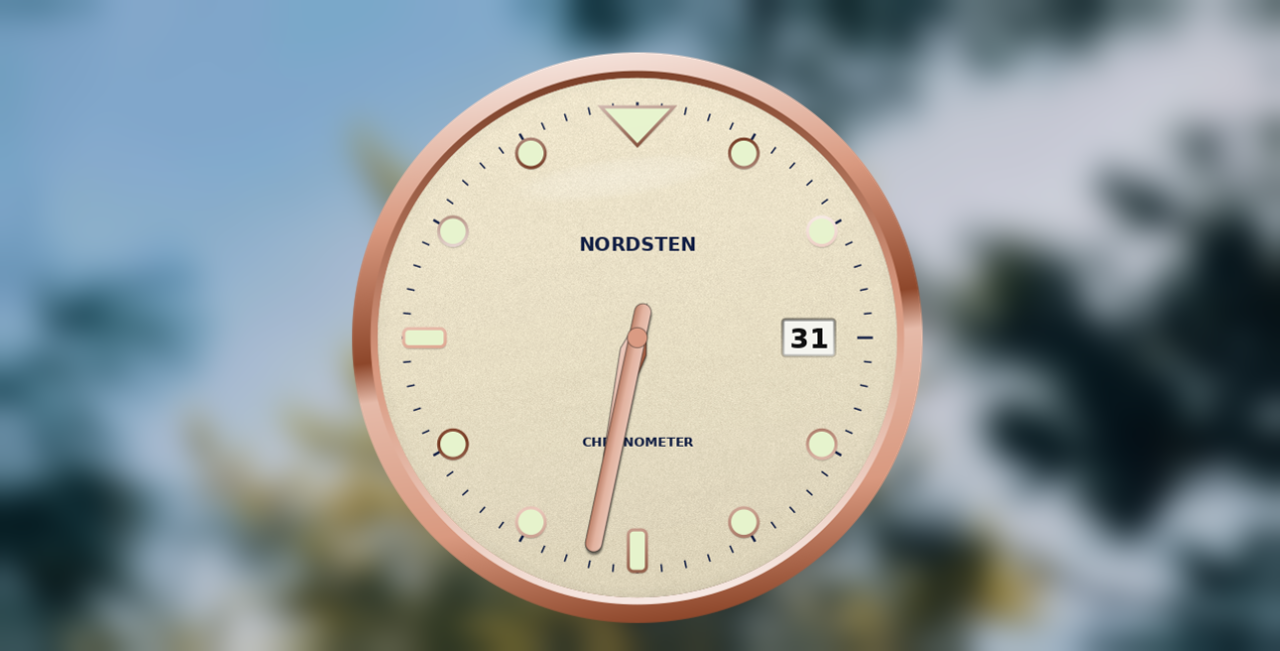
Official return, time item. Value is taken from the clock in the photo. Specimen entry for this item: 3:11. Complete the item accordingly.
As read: 6:32
